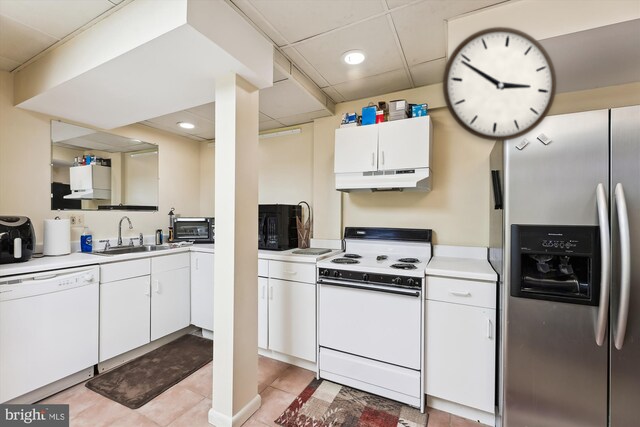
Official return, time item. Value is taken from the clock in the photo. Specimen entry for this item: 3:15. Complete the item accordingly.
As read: 2:49
